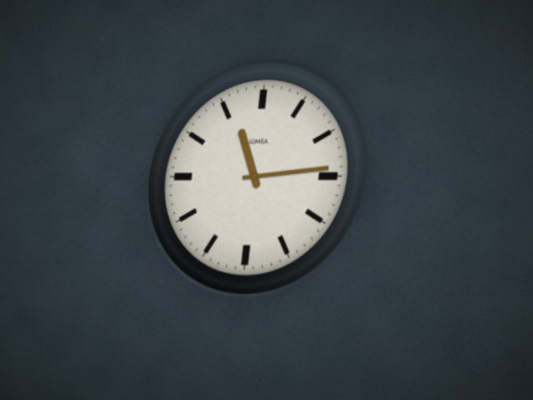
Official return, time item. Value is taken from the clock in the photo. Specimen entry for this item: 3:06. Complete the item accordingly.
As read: 11:14
